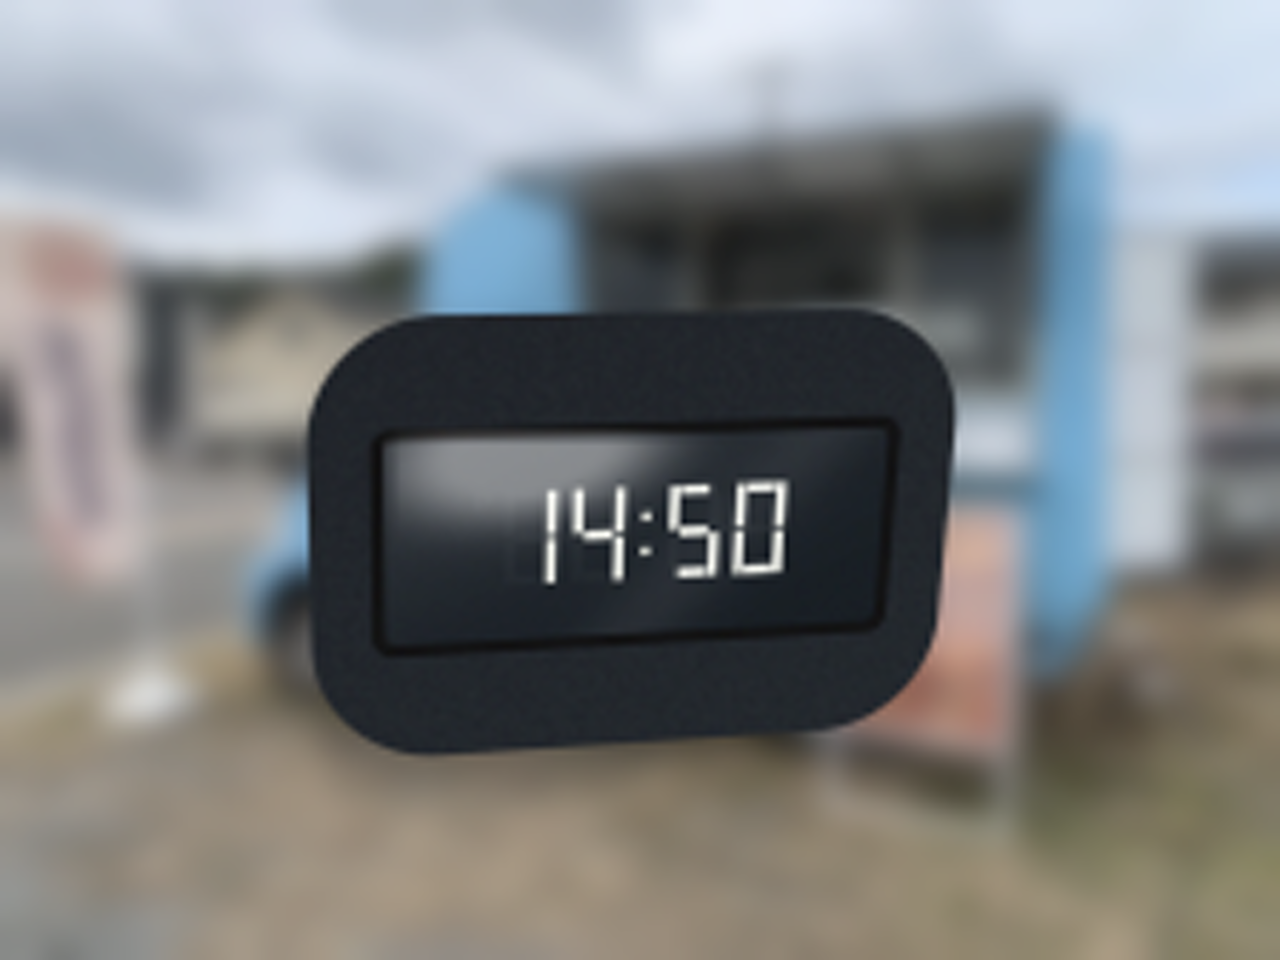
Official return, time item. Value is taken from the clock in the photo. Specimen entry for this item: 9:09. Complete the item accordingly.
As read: 14:50
